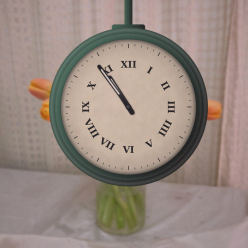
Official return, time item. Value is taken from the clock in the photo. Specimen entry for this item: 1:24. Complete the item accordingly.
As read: 10:54
